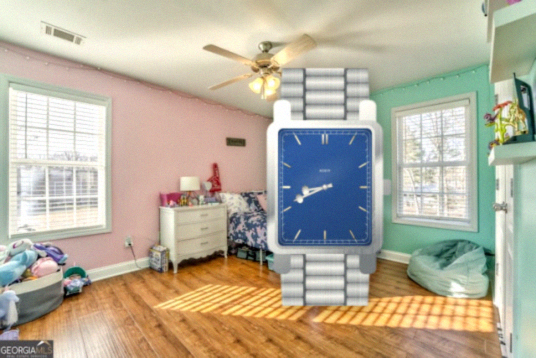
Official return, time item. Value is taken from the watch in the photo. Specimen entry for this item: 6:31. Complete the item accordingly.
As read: 8:41
